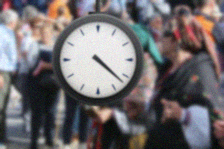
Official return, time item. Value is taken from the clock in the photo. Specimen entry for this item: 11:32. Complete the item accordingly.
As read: 4:22
